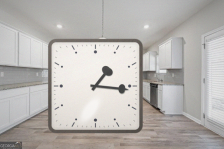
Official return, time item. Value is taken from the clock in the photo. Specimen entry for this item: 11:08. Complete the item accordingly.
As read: 1:16
